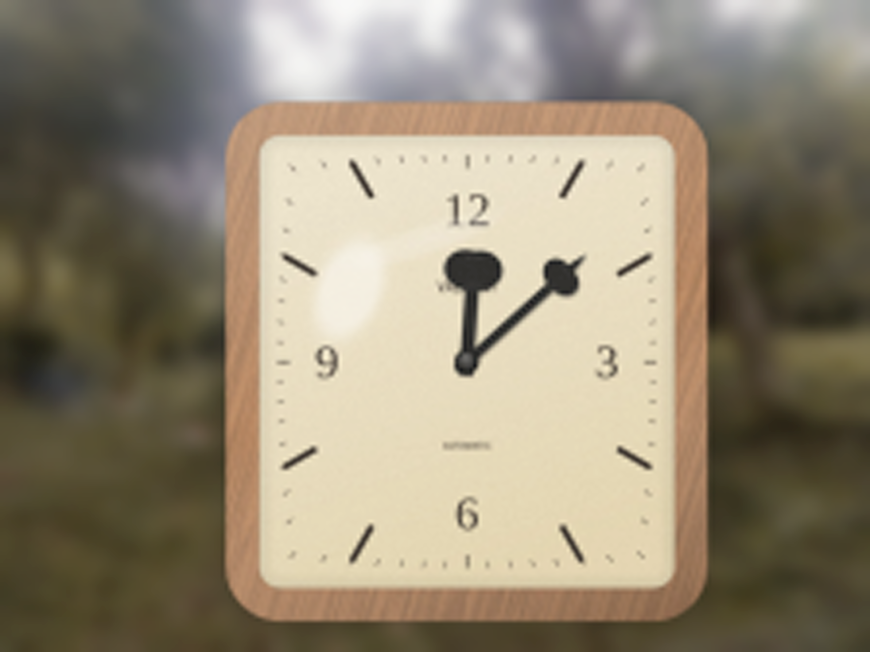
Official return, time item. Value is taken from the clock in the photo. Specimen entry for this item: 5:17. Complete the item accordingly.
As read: 12:08
